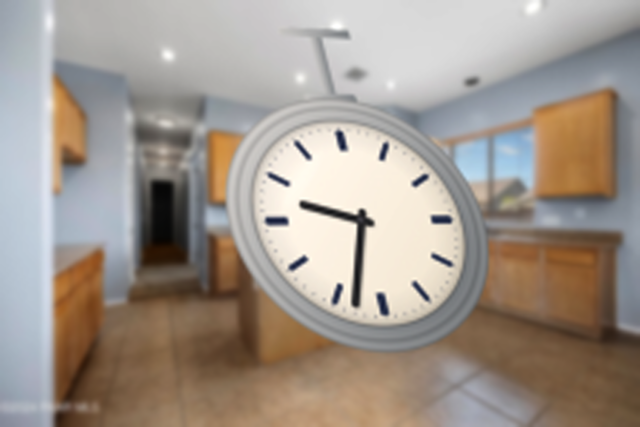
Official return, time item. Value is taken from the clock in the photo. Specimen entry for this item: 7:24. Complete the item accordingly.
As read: 9:33
